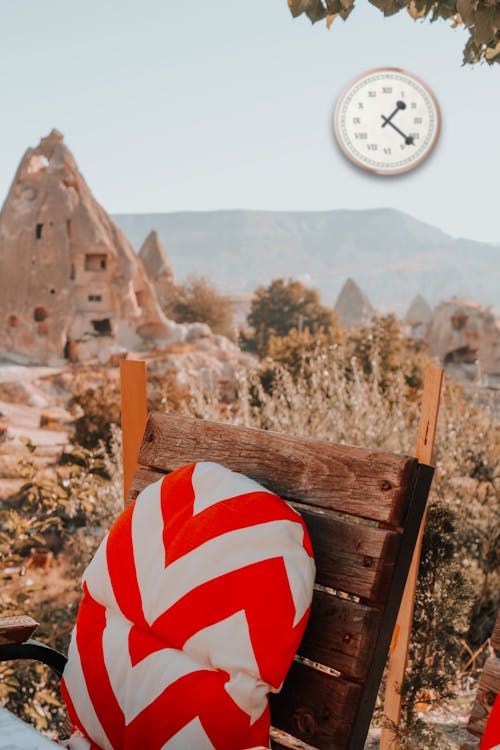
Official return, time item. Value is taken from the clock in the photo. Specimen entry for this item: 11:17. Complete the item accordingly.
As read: 1:22
